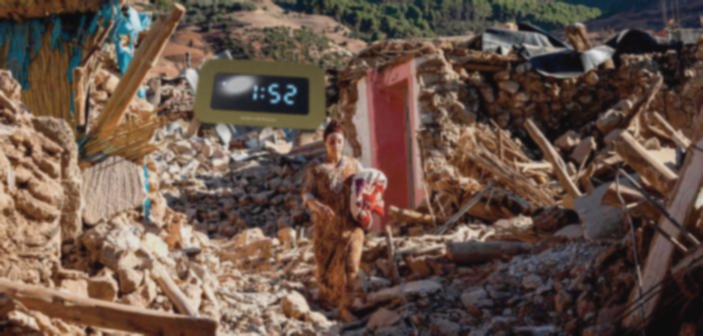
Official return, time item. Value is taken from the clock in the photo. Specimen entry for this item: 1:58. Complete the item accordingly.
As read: 1:52
